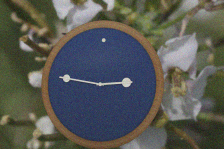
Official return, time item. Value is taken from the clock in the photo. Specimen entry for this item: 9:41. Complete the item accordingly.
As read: 2:46
